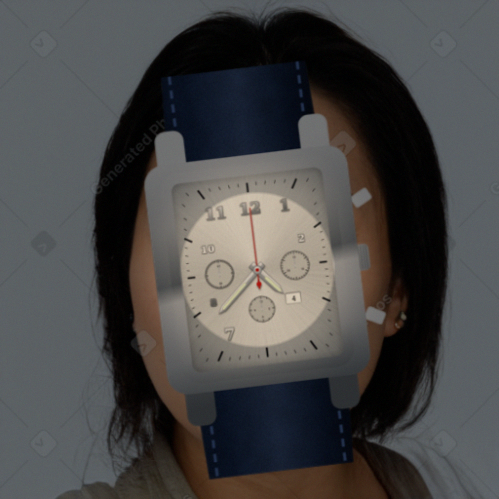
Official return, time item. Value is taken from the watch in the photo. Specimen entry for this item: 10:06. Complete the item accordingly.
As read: 4:38
